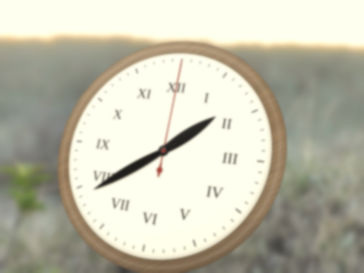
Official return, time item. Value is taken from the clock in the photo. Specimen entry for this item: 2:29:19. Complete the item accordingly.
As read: 1:39:00
